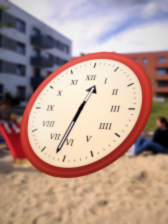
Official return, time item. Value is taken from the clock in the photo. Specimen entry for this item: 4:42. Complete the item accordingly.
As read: 12:32
